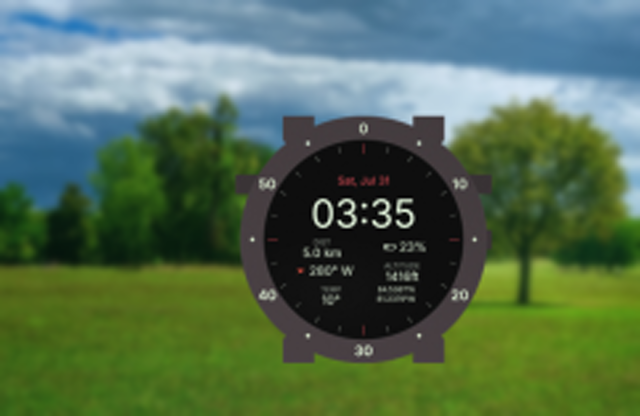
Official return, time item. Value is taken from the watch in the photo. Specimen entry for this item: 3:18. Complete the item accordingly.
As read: 3:35
